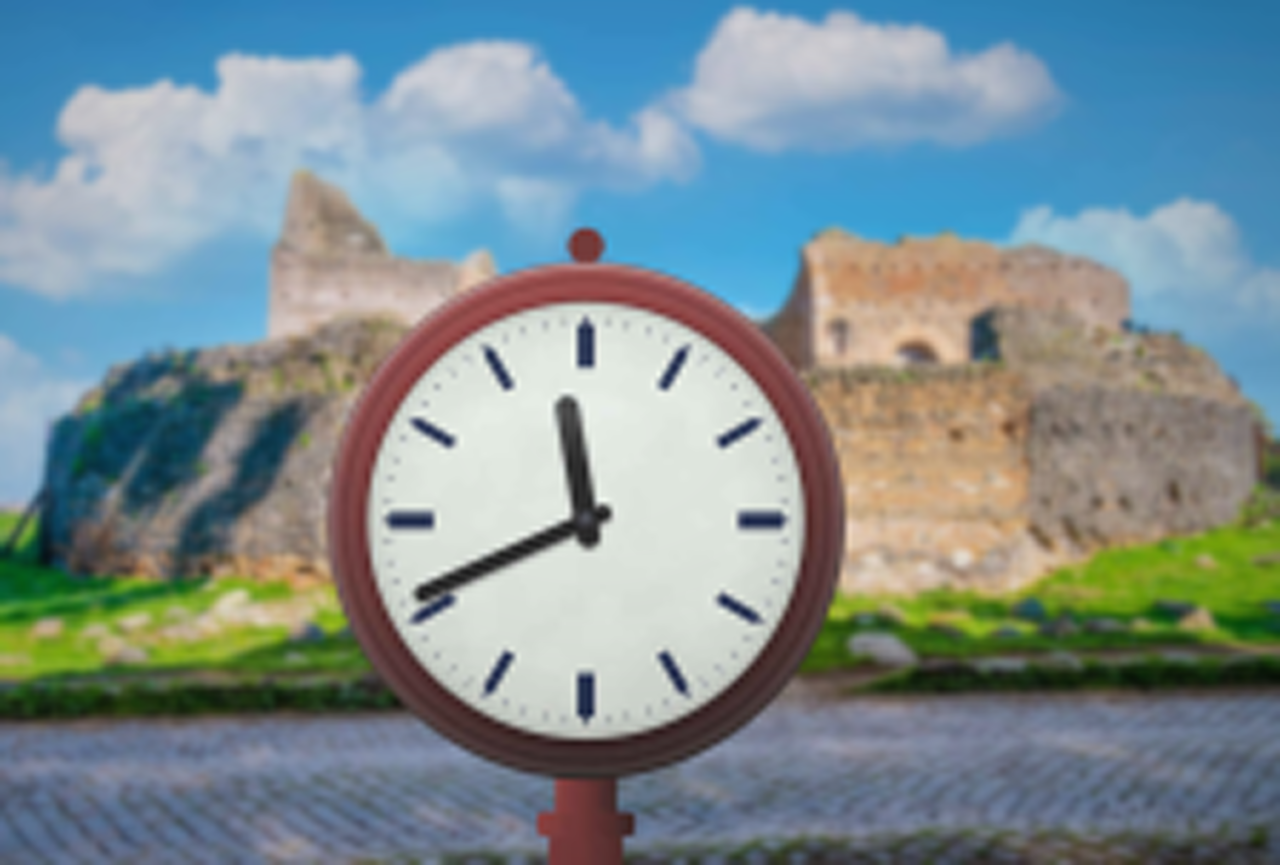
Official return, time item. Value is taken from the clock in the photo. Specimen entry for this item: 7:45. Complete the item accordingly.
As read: 11:41
